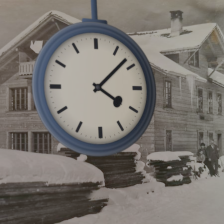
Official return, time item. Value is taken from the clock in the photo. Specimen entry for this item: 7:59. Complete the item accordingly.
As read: 4:08
